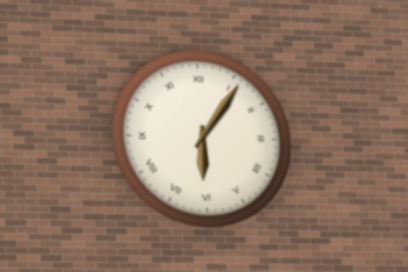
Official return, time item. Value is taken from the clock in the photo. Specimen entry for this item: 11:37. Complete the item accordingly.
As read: 6:06
